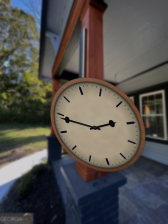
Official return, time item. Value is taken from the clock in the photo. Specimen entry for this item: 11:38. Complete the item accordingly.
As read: 2:49
